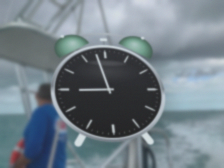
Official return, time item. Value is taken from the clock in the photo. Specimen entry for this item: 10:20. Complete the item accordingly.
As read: 8:58
